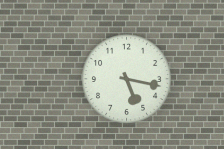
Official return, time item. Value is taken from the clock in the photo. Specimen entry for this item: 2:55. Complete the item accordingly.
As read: 5:17
